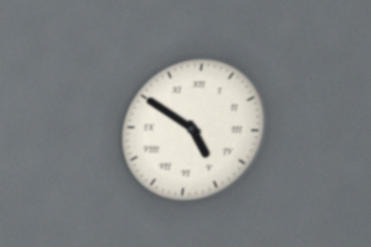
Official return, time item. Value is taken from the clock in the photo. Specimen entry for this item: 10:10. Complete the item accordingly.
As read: 4:50
